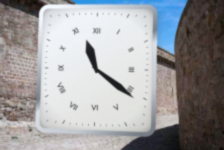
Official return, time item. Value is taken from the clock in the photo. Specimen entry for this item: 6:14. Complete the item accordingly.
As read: 11:21
